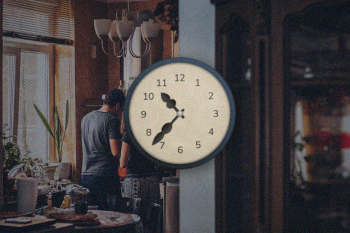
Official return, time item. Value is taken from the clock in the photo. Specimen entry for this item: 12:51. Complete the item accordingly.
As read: 10:37
